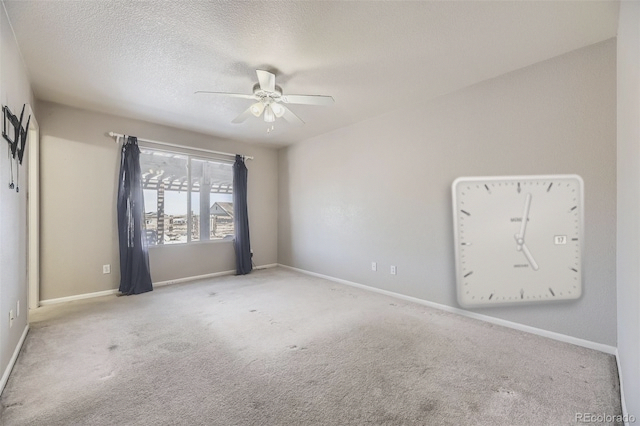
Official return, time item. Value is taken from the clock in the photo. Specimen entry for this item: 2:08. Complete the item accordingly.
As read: 5:02
